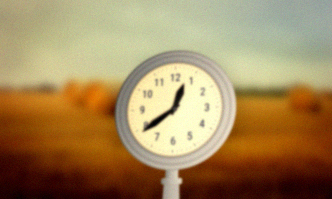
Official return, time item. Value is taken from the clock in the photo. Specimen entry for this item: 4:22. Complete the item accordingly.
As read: 12:39
